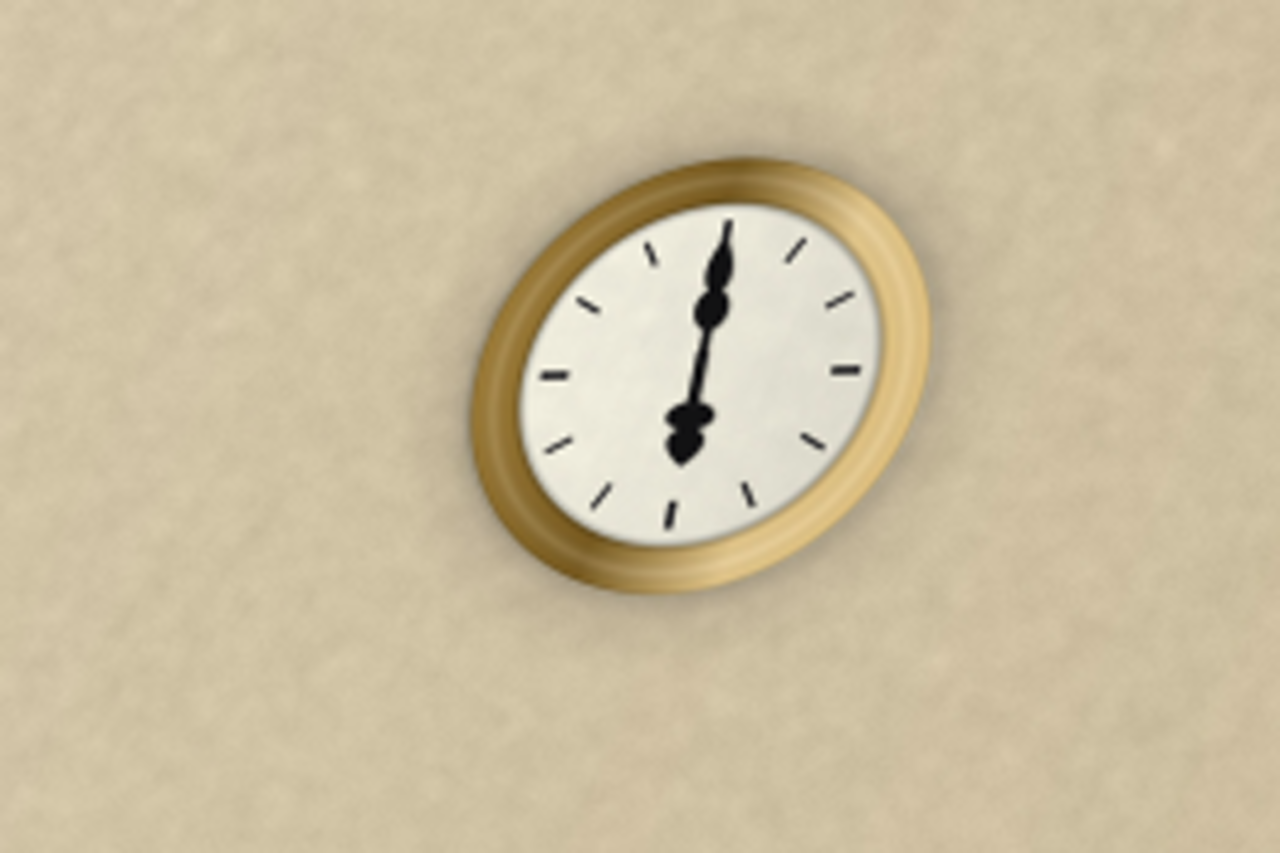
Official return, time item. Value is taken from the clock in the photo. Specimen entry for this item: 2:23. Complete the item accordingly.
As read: 6:00
